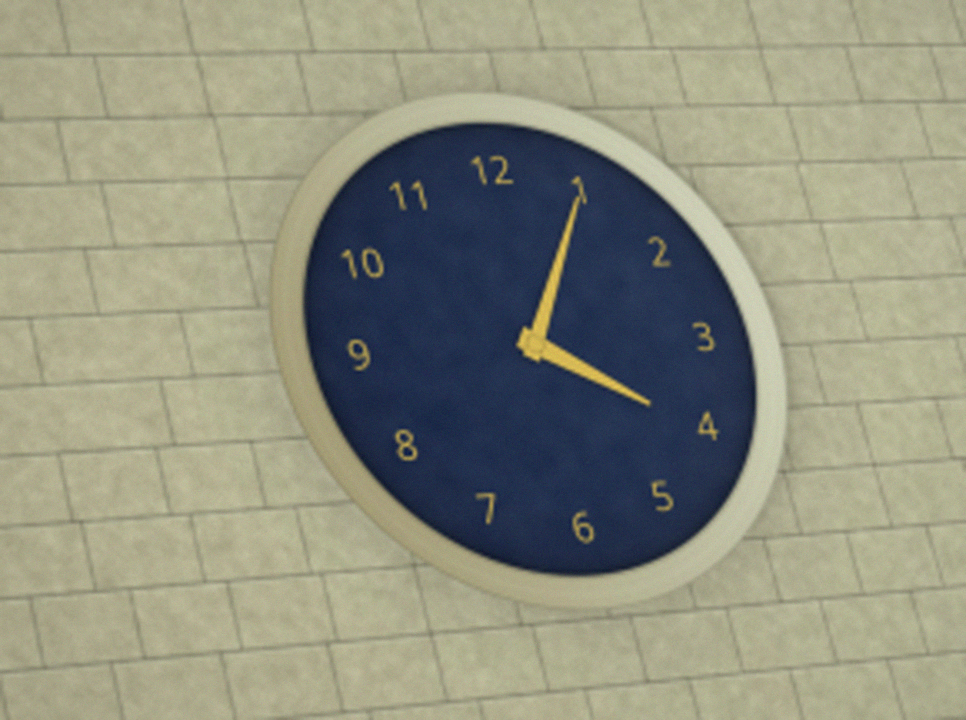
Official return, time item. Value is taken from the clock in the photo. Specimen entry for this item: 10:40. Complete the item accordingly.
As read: 4:05
